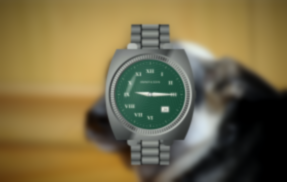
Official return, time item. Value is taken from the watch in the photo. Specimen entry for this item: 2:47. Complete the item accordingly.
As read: 9:15
